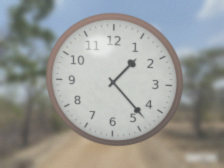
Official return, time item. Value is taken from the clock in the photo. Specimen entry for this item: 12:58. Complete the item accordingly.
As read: 1:23
